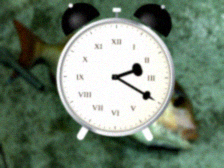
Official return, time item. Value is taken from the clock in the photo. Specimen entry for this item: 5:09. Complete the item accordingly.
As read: 2:20
